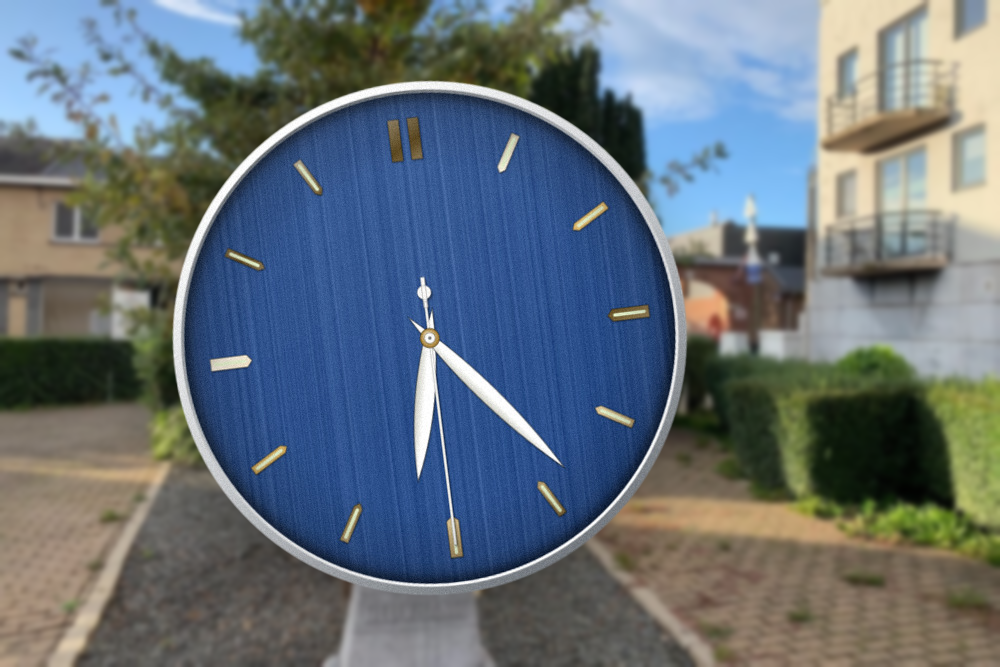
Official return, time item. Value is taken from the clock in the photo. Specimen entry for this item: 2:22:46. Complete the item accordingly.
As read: 6:23:30
